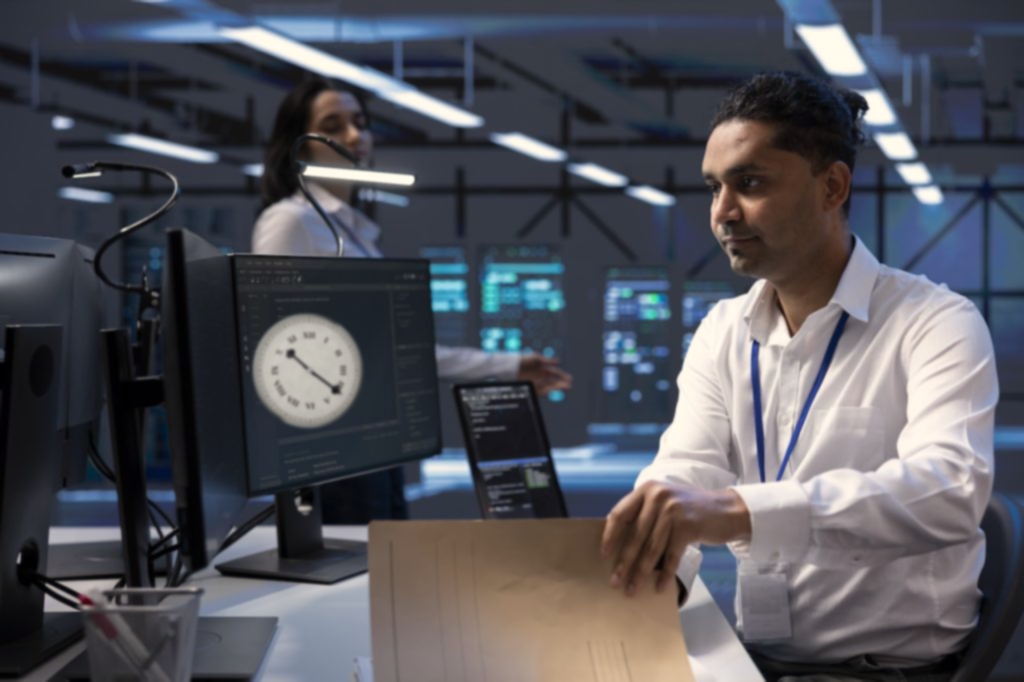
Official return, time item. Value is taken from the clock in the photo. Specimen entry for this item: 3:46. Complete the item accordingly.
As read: 10:21
